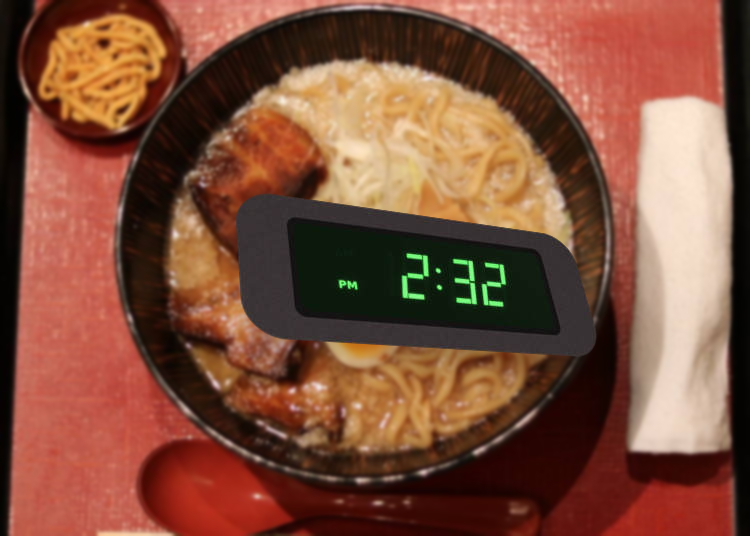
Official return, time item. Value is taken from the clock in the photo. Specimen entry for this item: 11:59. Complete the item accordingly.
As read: 2:32
